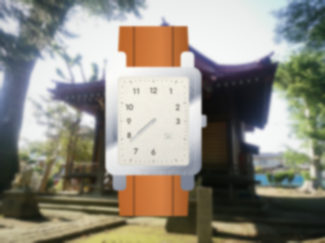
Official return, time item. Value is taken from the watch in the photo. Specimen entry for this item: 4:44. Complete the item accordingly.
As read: 7:38
